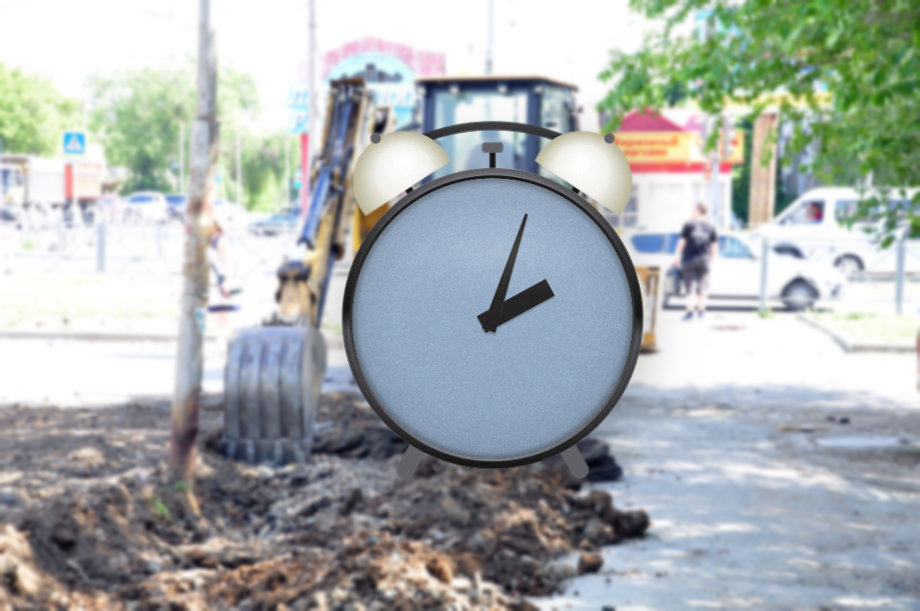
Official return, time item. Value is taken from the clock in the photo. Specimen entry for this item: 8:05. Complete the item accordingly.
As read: 2:03
